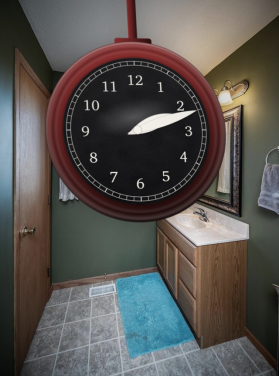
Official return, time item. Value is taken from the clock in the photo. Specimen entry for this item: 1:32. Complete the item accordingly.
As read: 2:12
